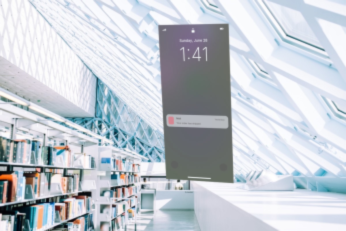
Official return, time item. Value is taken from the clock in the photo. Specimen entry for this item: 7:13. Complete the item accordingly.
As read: 1:41
